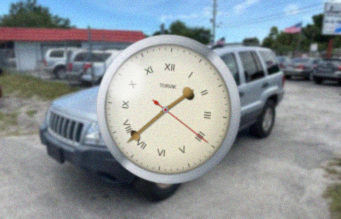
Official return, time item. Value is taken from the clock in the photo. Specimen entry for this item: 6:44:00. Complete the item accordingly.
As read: 1:37:20
